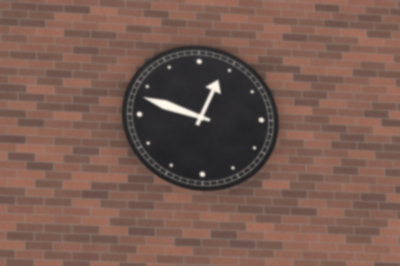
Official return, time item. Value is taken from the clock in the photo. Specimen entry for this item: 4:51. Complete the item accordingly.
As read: 12:48
